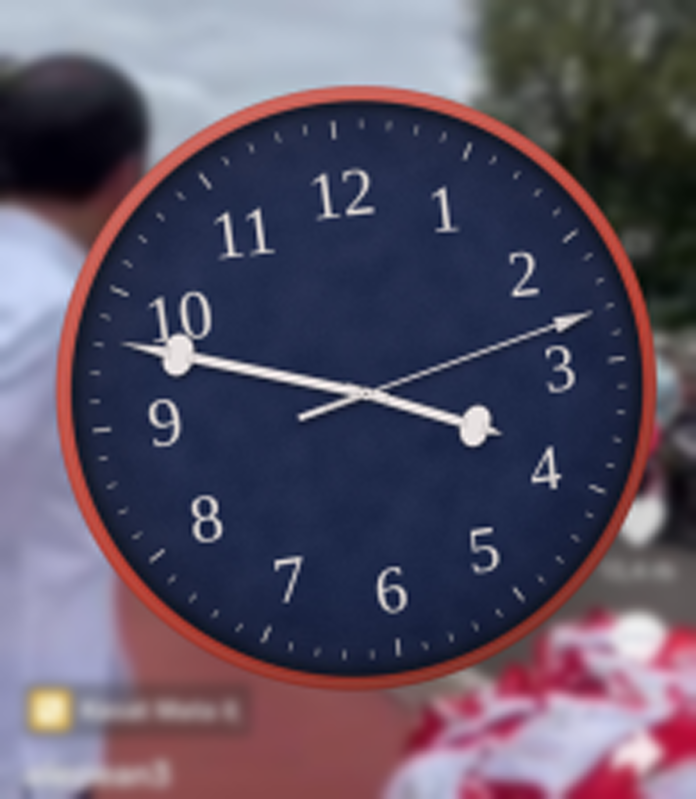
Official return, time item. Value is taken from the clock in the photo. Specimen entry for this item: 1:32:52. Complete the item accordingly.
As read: 3:48:13
